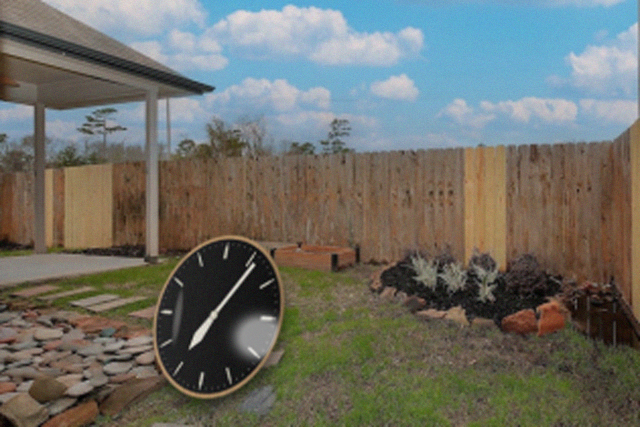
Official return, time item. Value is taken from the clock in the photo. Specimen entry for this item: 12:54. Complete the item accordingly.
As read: 7:06
